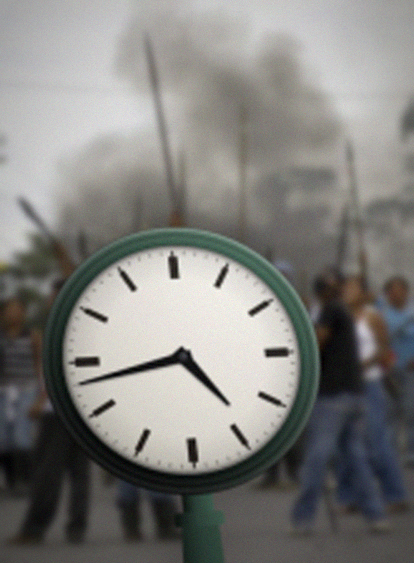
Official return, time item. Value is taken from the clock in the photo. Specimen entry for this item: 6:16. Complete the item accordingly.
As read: 4:43
